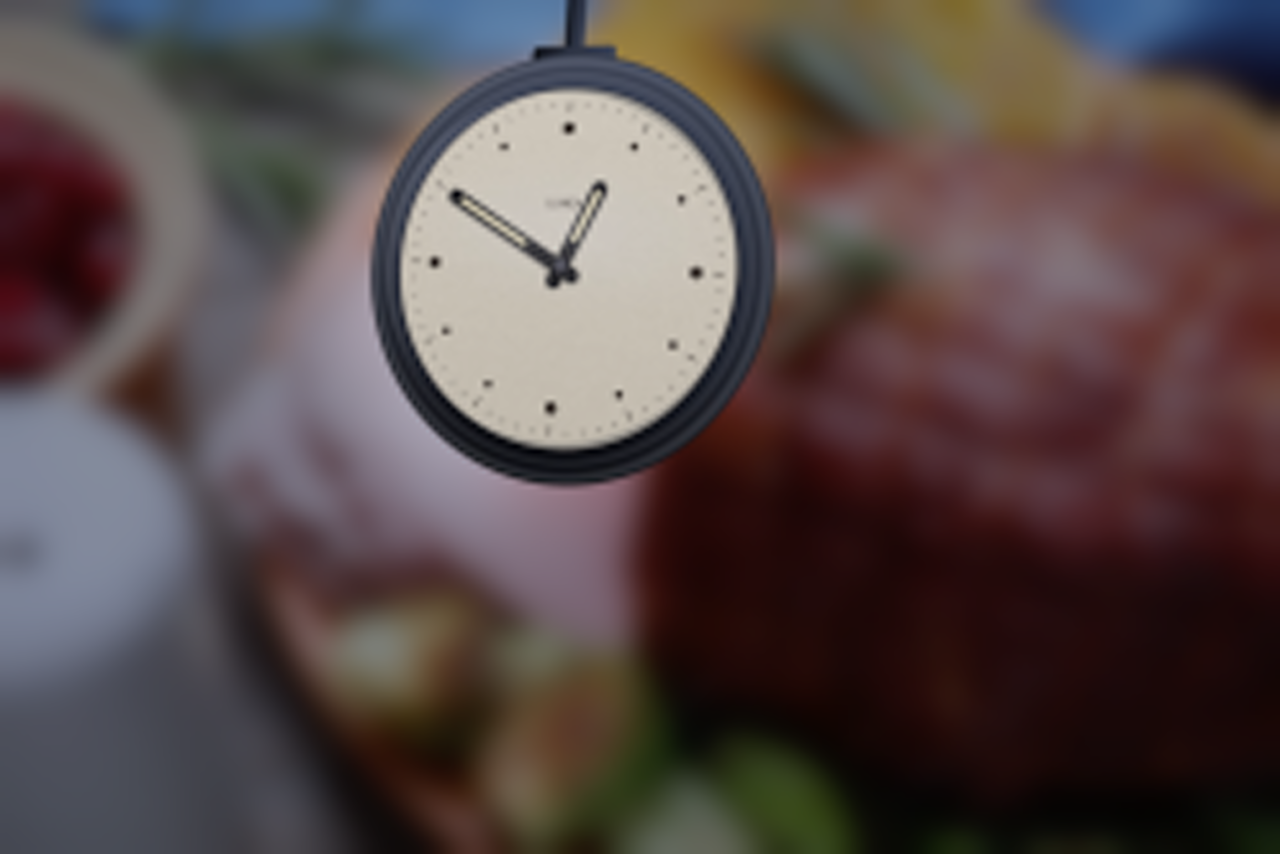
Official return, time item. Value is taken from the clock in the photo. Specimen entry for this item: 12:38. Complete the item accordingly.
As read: 12:50
